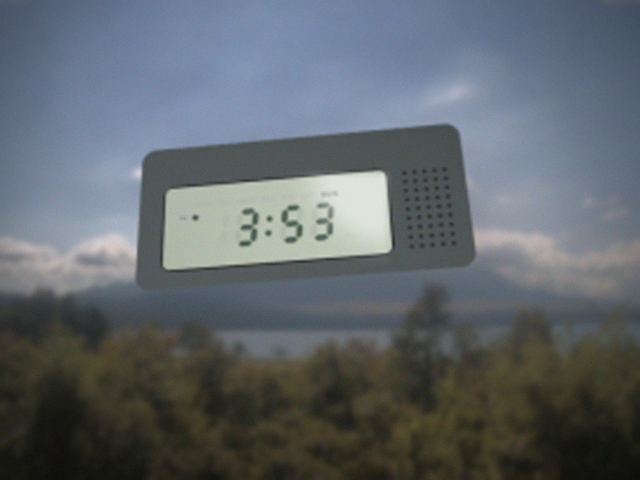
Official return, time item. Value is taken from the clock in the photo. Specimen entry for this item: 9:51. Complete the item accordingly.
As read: 3:53
